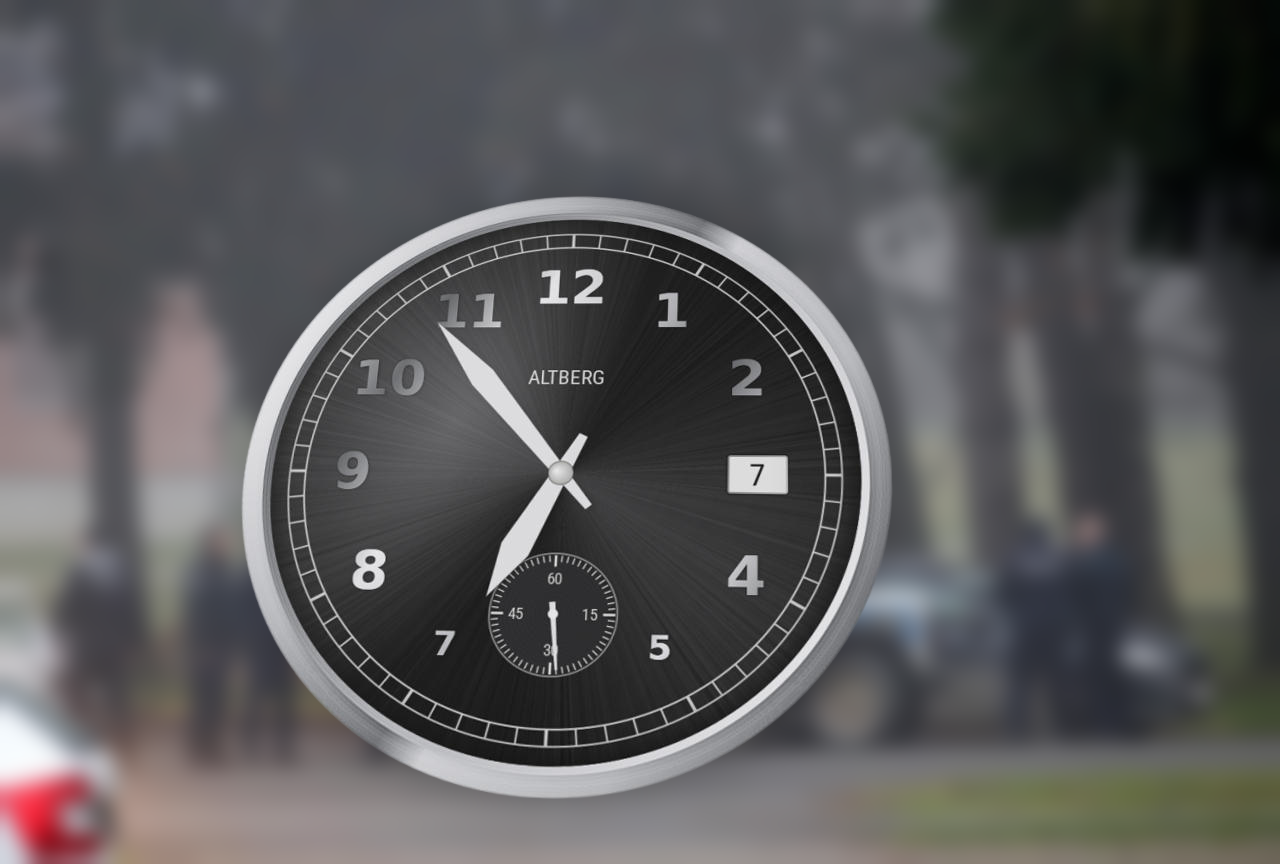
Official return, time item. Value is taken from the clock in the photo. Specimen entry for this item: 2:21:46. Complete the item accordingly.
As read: 6:53:29
